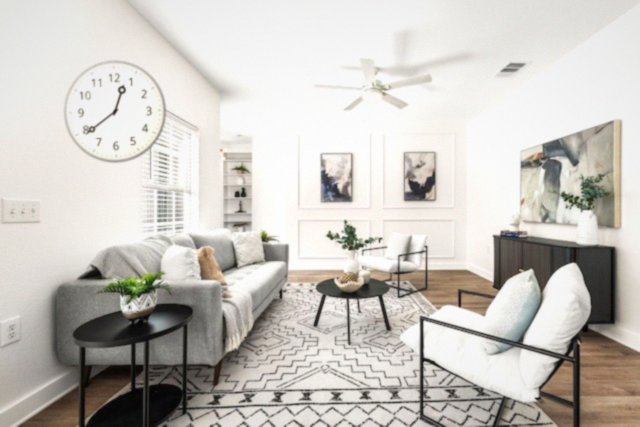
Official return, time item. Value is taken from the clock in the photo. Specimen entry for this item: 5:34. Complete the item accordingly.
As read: 12:39
